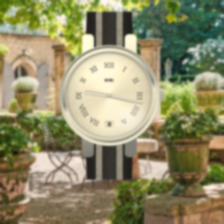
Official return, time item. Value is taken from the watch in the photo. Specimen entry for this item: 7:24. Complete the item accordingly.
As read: 9:17
